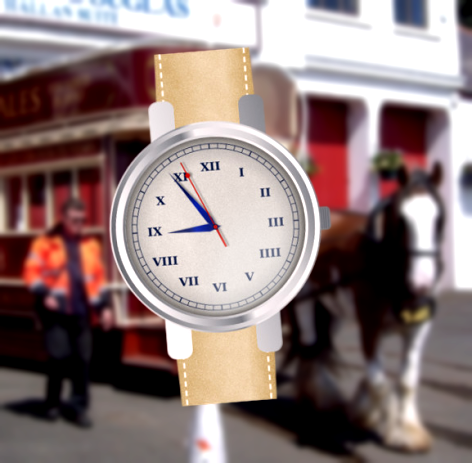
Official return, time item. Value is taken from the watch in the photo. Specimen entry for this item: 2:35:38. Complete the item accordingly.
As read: 8:53:56
